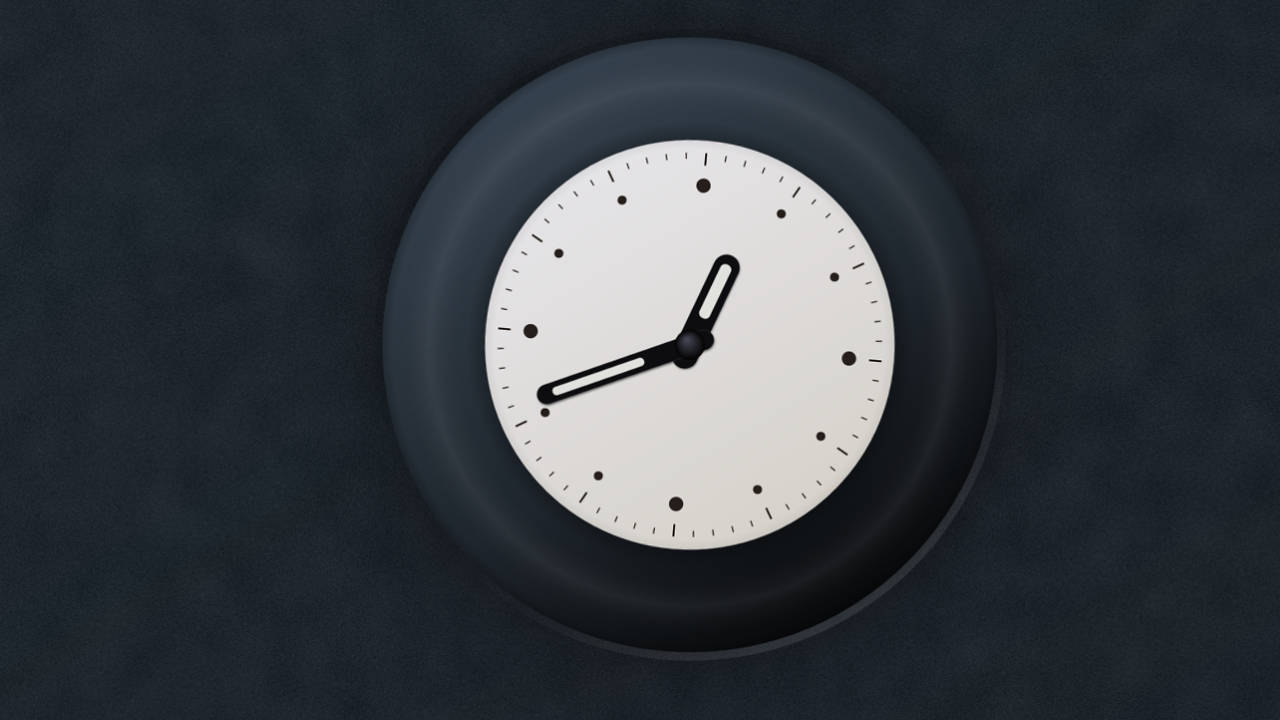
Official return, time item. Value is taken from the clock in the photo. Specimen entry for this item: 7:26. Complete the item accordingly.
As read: 12:41
